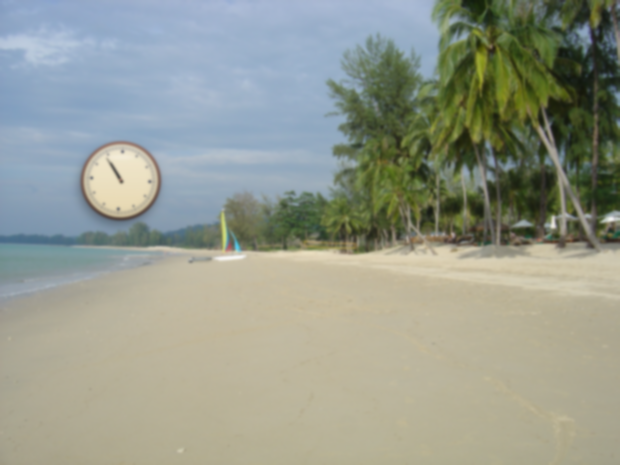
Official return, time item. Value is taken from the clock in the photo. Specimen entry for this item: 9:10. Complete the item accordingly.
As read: 10:54
